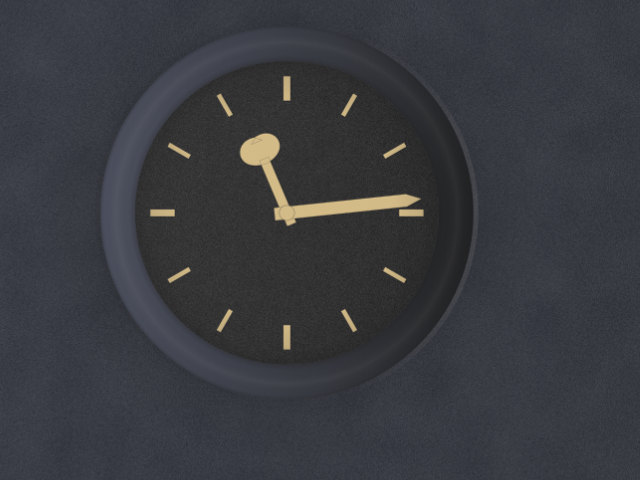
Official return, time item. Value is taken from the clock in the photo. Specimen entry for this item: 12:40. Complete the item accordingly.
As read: 11:14
